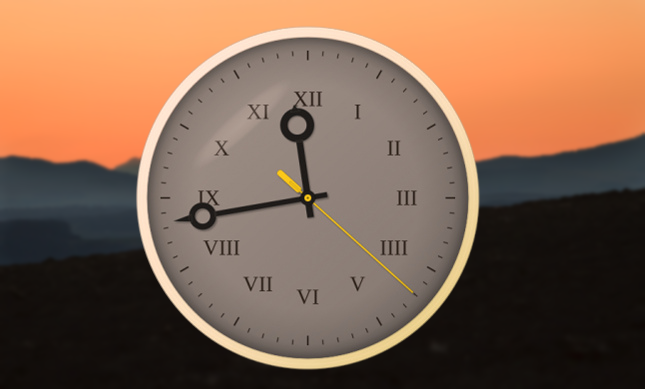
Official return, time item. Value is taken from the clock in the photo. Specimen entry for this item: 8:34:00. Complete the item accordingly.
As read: 11:43:22
